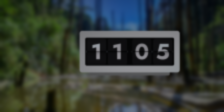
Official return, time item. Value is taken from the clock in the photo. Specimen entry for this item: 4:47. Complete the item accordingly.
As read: 11:05
